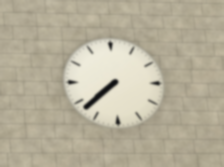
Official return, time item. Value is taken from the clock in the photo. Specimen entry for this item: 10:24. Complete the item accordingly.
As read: 7:38
